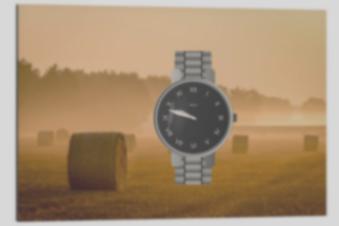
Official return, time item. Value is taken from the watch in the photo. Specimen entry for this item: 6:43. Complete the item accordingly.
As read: 9:48
